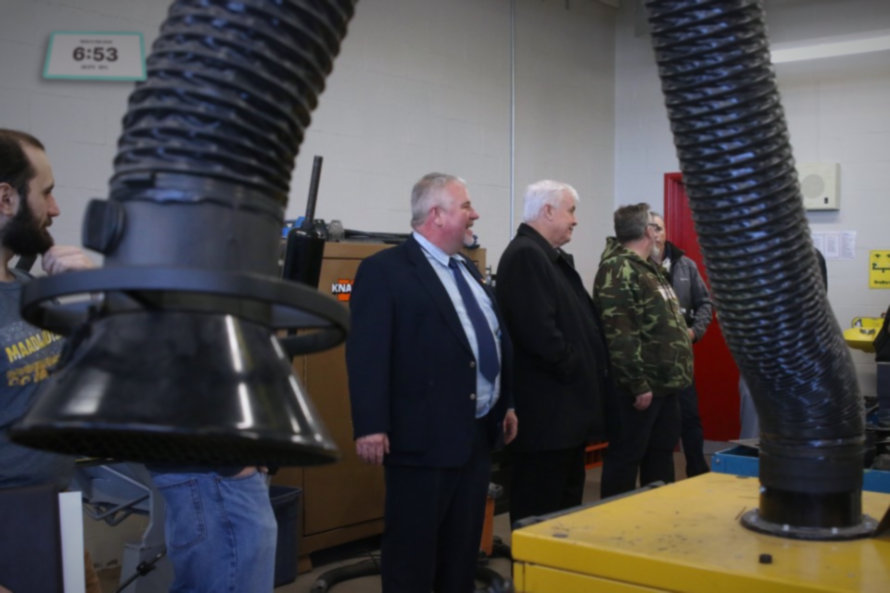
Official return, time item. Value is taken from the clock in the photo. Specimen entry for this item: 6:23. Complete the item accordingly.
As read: 6:53
